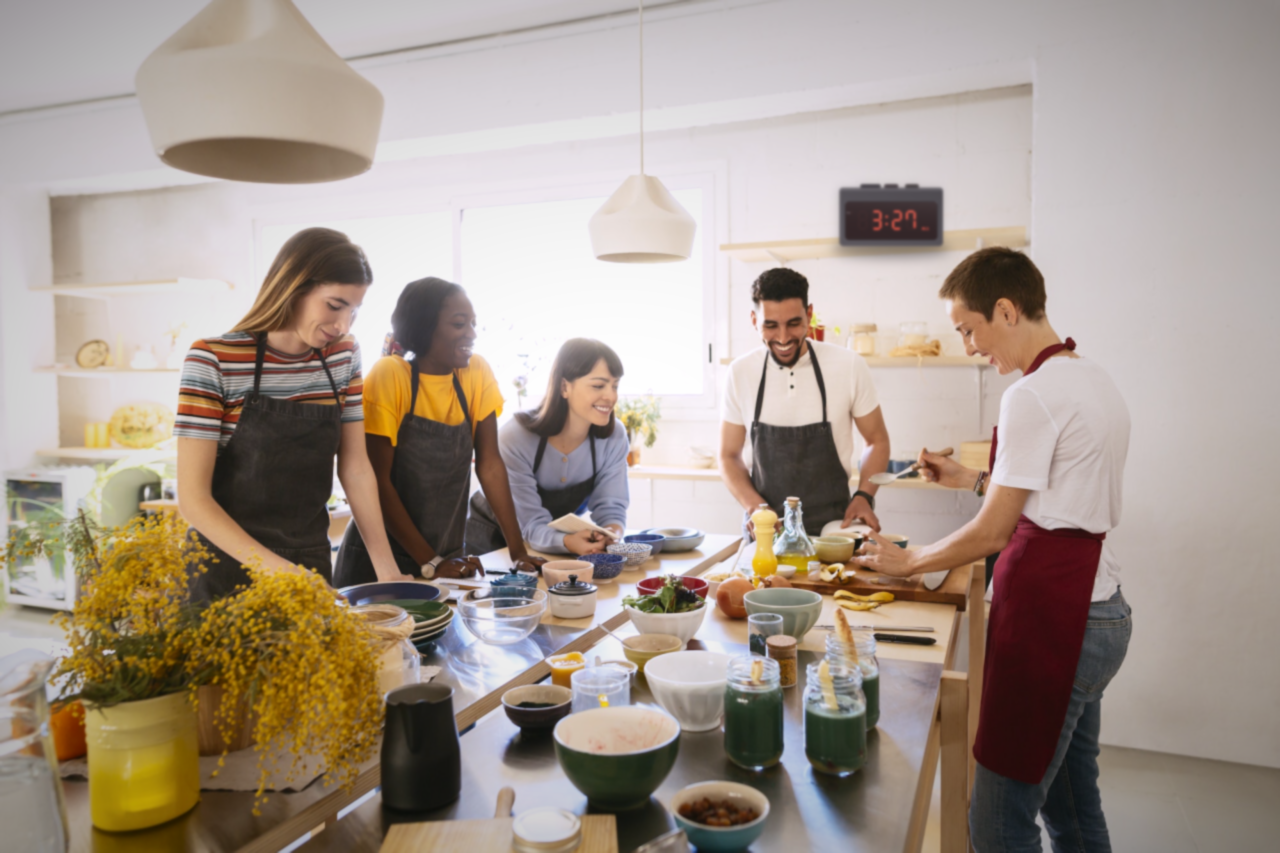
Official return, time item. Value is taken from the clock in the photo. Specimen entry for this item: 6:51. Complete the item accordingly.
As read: 3:27
